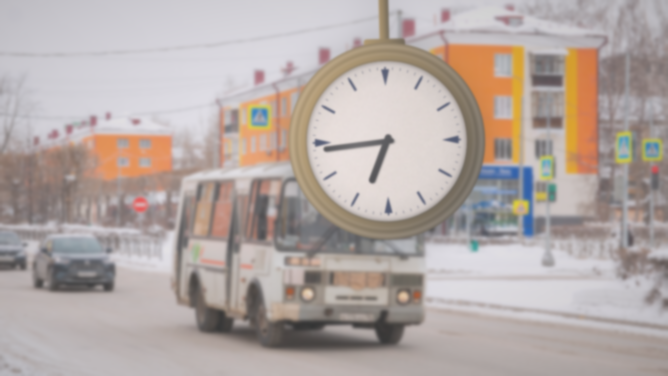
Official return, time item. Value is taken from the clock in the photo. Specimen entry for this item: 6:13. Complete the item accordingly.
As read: 6:44
